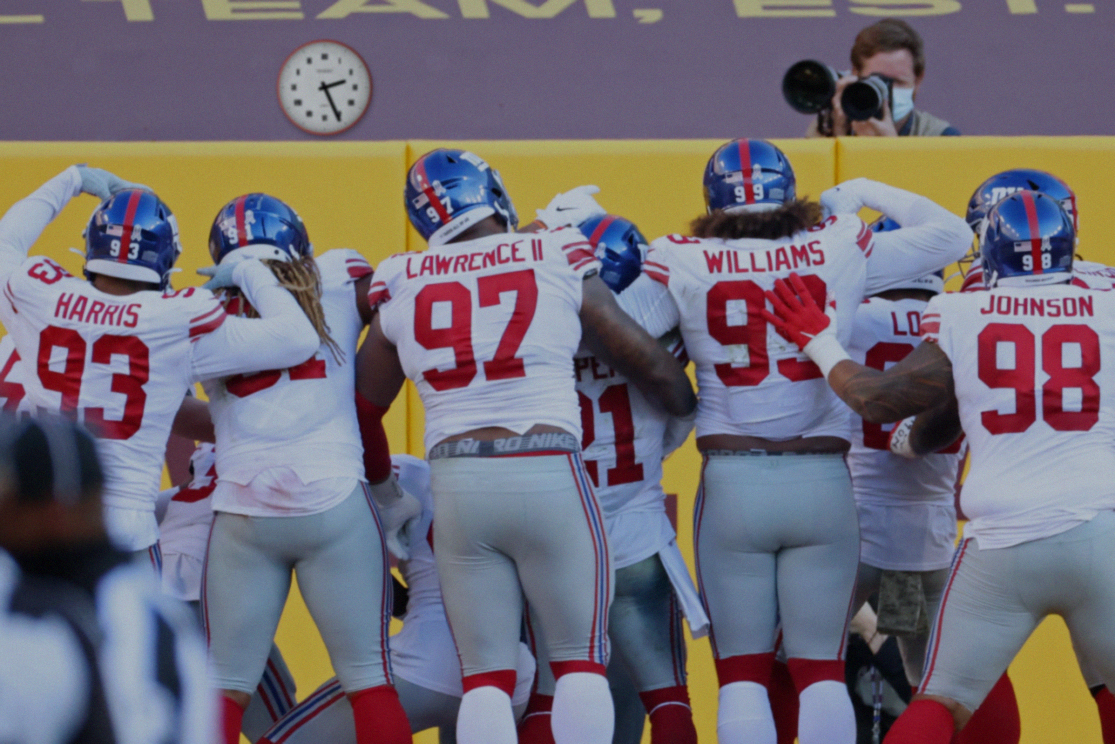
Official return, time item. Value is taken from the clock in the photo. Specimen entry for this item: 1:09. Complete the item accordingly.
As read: 2:26
